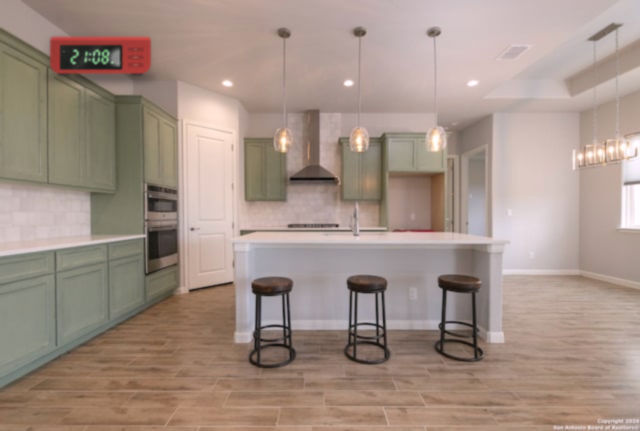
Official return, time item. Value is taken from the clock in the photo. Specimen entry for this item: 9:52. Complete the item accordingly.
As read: 21:08
